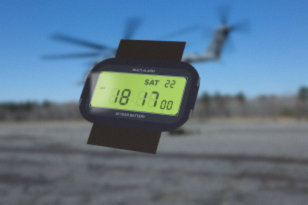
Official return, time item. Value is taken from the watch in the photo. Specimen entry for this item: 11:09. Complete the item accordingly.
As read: 18:17
